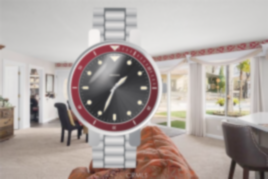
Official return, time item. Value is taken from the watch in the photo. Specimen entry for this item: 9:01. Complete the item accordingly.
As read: 1:34
